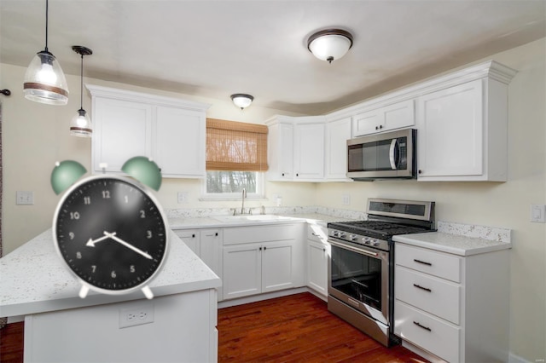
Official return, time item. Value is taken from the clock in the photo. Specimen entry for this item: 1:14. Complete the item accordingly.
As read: 8:20
